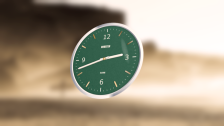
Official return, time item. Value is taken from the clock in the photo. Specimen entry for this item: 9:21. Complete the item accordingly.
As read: 2:42
